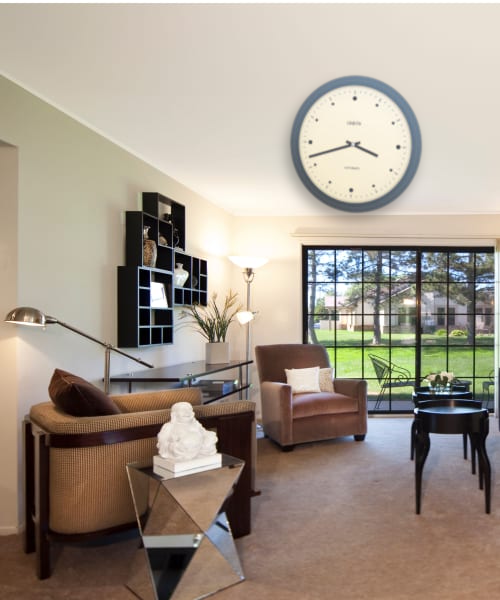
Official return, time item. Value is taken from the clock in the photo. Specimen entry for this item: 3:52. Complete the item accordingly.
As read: 3:42
